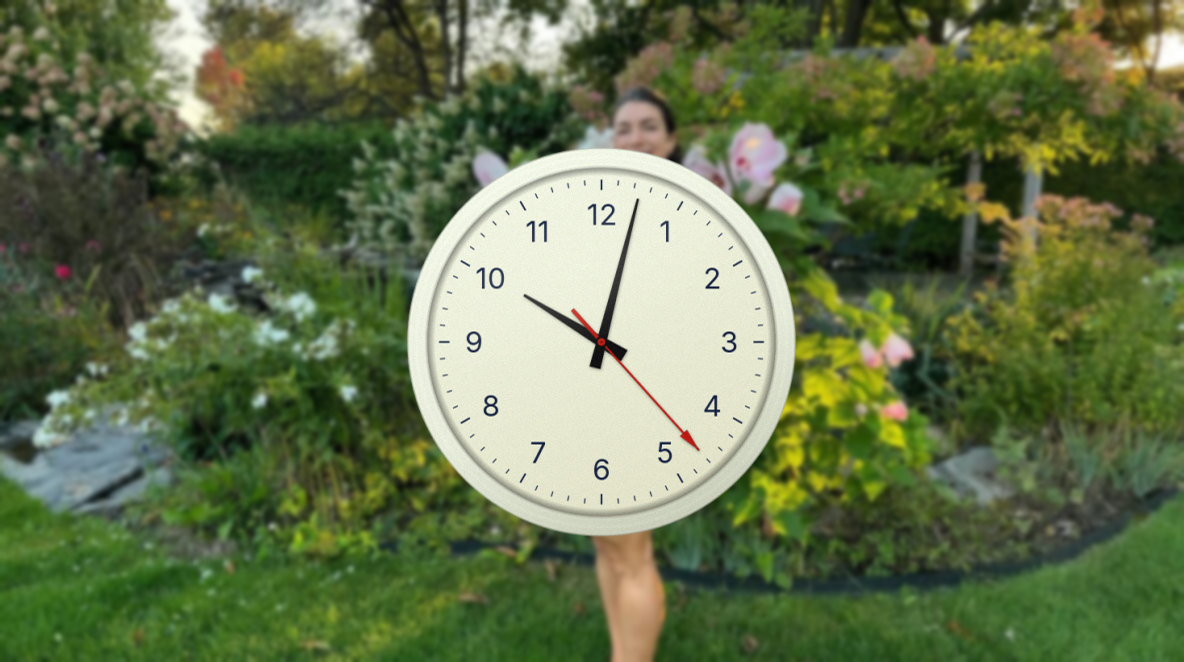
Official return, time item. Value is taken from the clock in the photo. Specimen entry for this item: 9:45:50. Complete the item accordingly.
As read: 10:02:23
